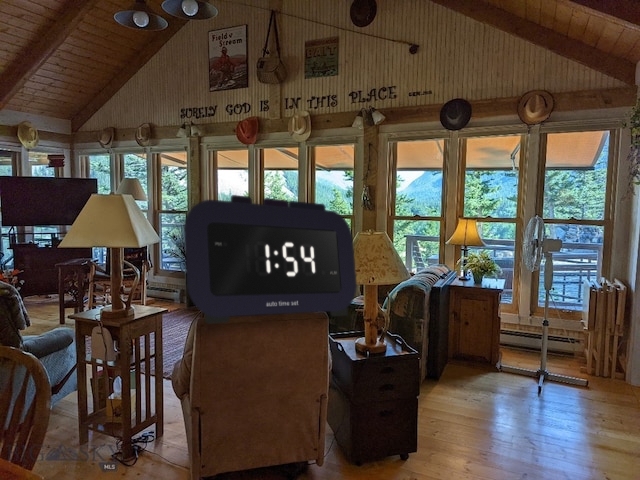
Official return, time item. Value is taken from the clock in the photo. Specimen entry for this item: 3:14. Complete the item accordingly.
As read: 1:54
